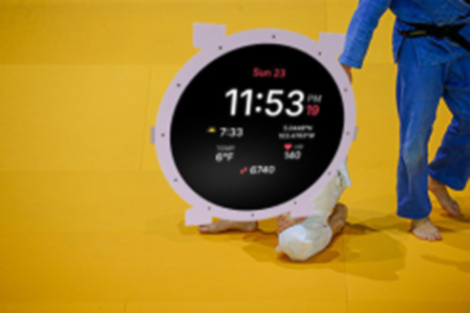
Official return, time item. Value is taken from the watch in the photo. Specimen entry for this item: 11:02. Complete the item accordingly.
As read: 11:53
